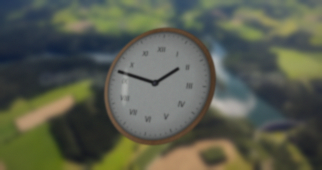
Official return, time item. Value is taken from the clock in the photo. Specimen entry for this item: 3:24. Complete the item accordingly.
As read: 1:47
